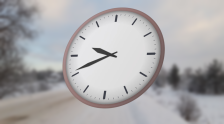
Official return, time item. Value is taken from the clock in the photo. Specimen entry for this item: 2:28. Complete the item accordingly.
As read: 9:41
